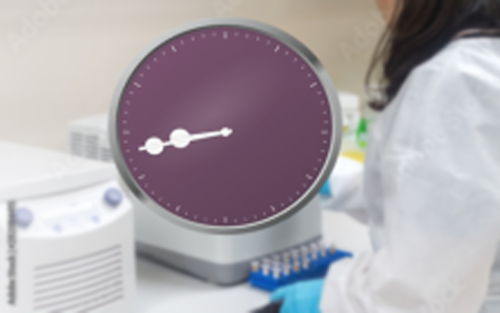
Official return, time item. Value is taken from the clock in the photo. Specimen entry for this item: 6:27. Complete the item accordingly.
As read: 8:43
